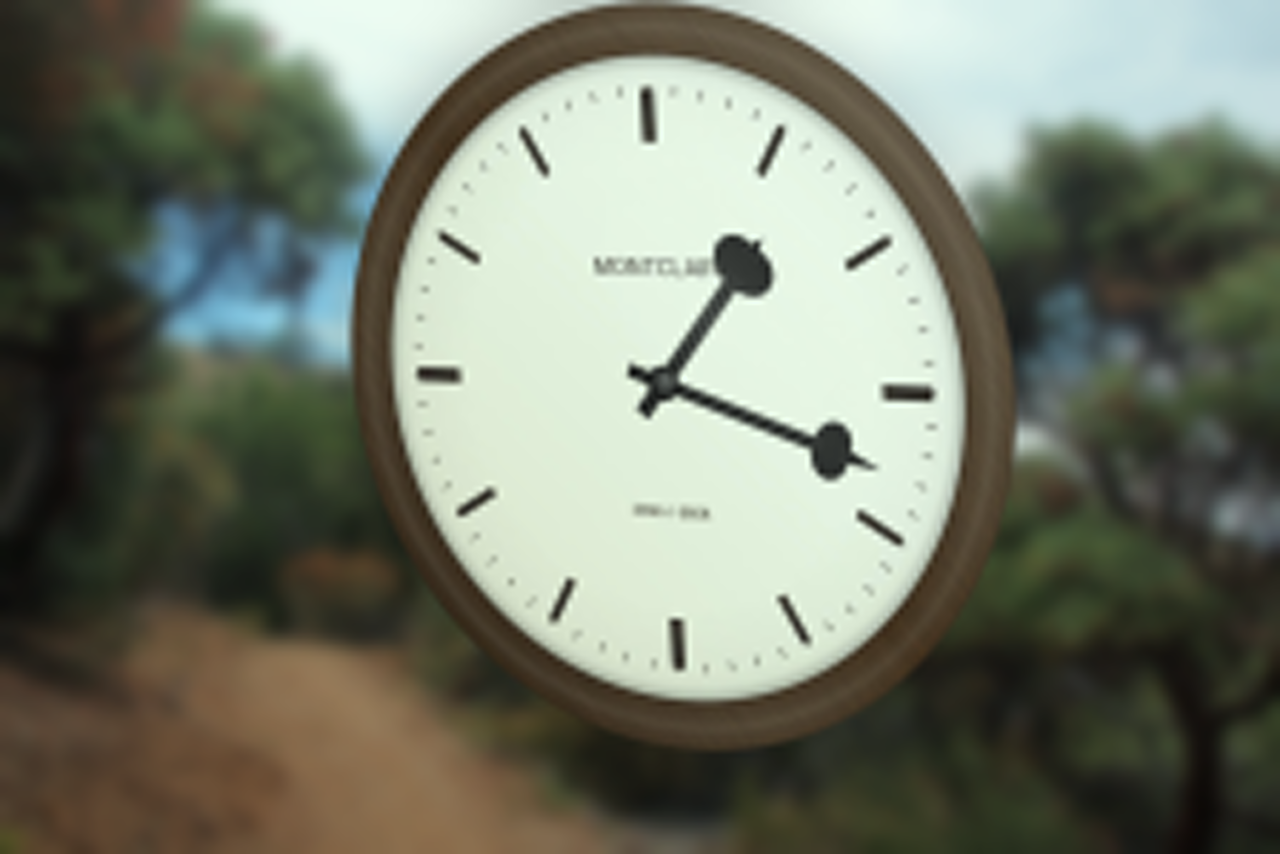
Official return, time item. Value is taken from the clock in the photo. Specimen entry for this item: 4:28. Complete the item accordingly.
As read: 1:18
